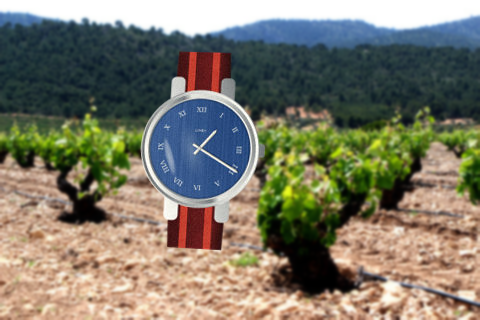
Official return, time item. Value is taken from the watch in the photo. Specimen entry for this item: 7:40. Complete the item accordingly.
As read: 1:20
